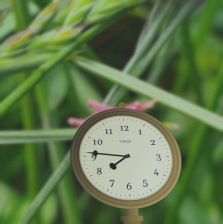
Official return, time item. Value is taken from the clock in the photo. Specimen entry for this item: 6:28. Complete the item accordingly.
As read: 7:46
